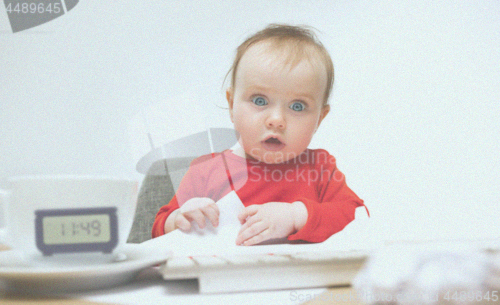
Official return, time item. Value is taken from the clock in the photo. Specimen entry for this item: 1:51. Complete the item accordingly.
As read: 11:49
